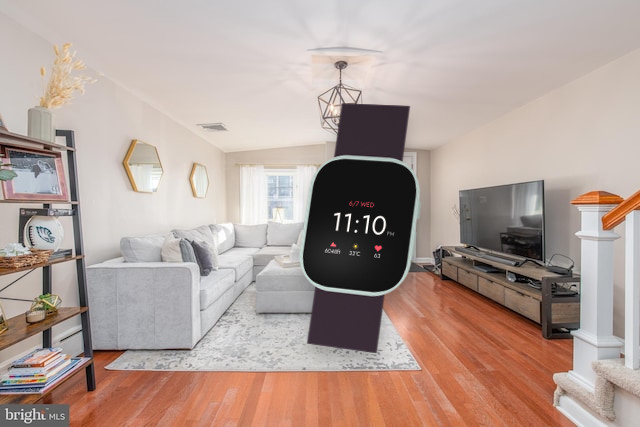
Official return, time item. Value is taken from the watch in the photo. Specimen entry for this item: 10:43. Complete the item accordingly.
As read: 11:10
